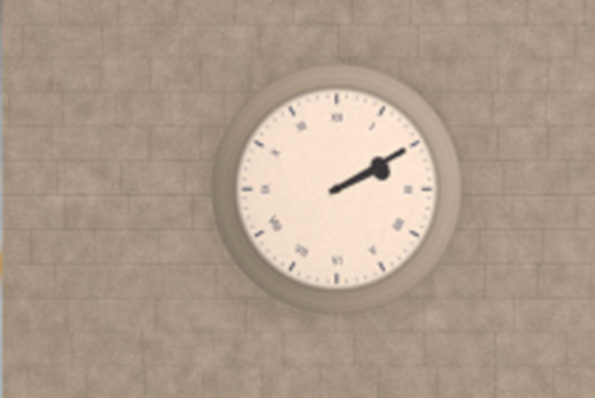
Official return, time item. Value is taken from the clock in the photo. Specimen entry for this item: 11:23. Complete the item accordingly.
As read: 2:10
